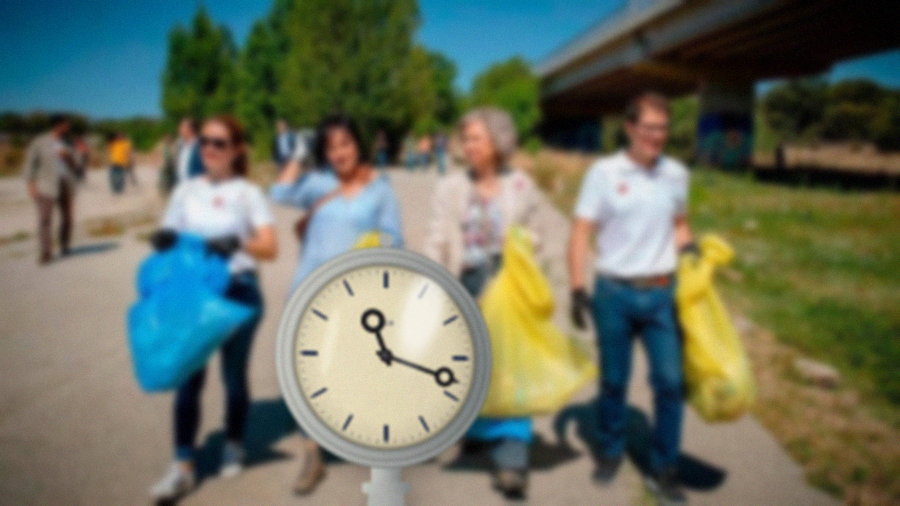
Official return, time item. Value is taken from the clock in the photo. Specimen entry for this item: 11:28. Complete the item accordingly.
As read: 11:18
